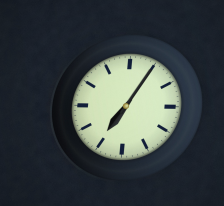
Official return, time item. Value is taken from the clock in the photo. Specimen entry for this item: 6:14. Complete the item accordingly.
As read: 7:05
